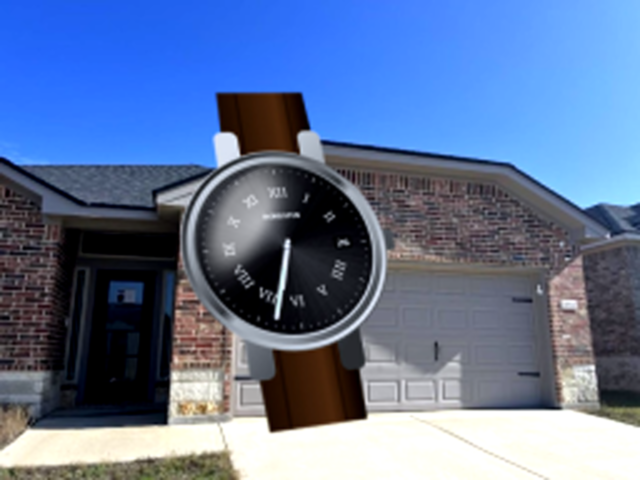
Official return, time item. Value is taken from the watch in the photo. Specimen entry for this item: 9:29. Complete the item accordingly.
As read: 6:33
